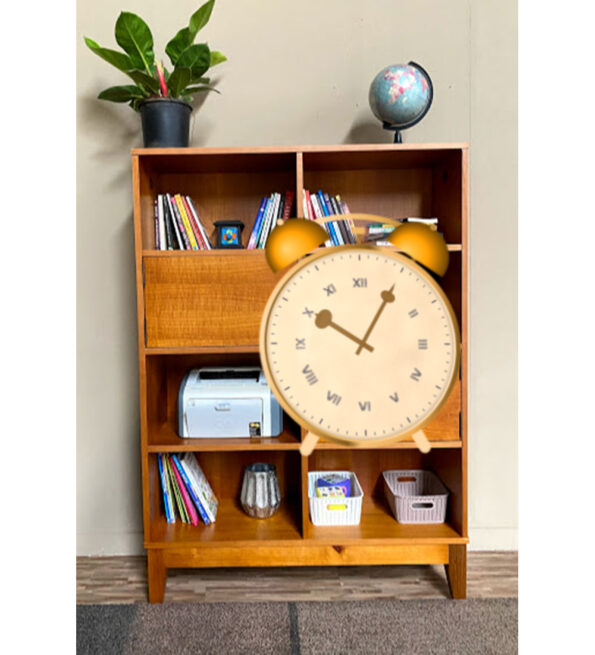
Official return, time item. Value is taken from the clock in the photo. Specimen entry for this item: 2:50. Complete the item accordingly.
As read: 10:05
